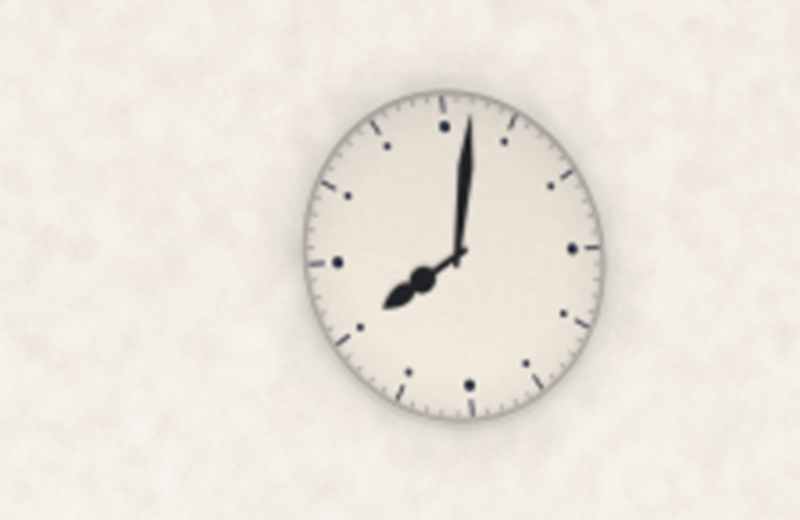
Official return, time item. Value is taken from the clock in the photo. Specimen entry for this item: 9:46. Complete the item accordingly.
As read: 8:02
